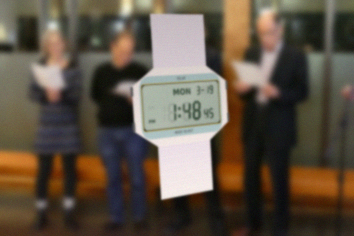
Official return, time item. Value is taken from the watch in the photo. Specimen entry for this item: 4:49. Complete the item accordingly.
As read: 1:48
